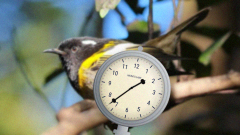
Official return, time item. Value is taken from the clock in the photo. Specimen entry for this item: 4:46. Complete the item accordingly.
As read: 1:37
